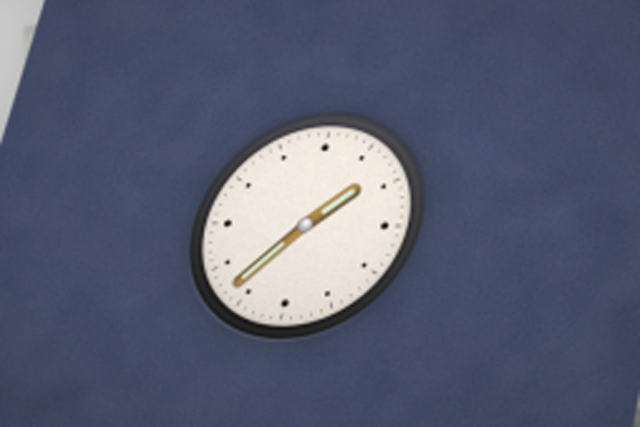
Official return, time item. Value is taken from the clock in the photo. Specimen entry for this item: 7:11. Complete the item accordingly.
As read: 1:37
